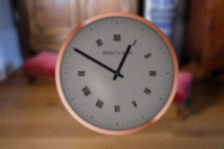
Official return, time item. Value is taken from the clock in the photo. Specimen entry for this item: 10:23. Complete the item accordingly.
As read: 12:50
